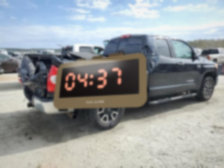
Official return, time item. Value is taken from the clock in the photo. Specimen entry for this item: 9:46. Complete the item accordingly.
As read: 4:37
